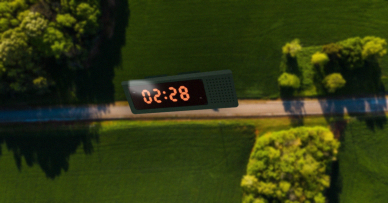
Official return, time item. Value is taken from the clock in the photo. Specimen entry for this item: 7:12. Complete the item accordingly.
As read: 2:28
